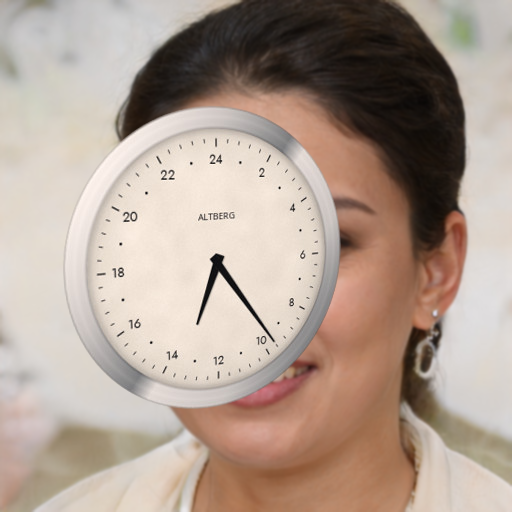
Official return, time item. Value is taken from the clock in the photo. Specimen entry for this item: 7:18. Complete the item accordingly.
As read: 13:24
